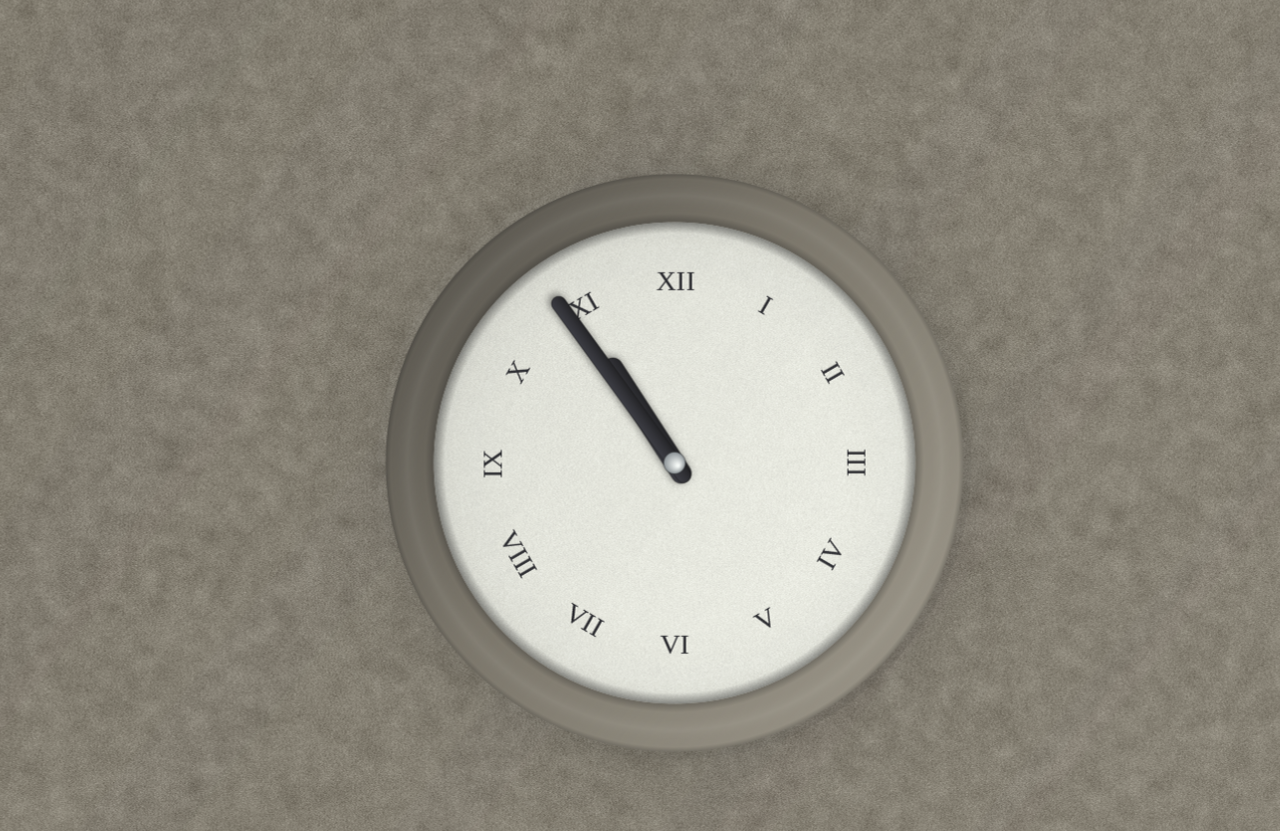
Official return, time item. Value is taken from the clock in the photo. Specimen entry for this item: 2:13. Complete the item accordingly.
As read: 10:54
